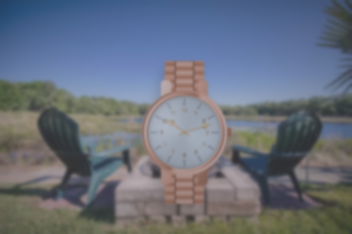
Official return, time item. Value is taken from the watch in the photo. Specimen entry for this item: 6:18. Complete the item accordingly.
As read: 10:12
